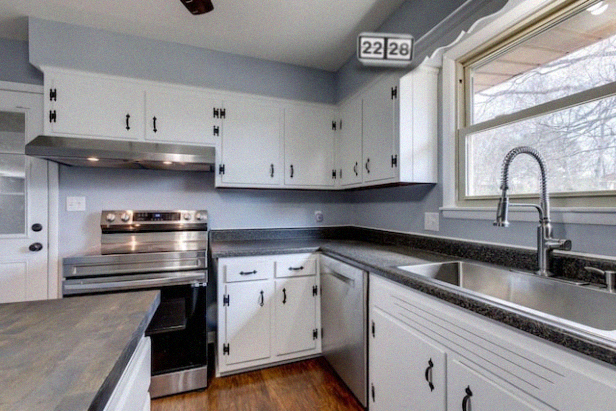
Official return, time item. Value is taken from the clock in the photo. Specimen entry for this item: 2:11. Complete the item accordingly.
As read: 22:28
